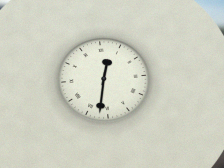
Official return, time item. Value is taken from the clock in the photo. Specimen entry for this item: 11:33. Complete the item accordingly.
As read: 12:32
